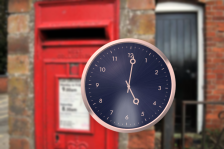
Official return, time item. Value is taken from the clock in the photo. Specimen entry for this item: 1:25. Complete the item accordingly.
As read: 5:01
